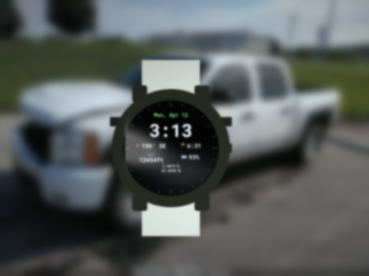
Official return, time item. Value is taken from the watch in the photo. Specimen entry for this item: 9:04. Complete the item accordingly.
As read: 3:13
